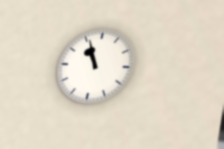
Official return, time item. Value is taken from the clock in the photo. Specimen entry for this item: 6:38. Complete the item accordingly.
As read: 10:56
